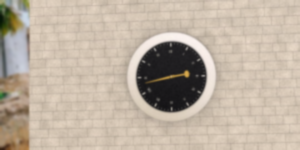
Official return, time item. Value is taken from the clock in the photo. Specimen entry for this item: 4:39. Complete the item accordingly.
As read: 2:43
